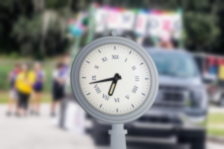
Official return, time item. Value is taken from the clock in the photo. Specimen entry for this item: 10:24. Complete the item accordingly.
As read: 6:43
